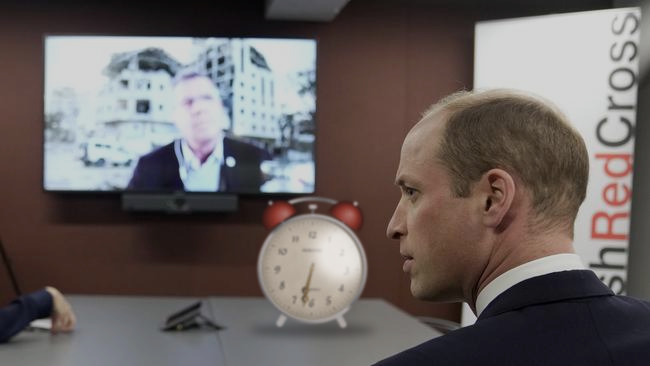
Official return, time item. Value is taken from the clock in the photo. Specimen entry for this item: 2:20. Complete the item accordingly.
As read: 6:32
